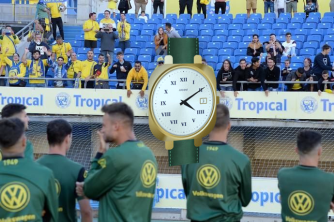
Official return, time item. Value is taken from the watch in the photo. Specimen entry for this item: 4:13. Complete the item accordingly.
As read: 4:10
